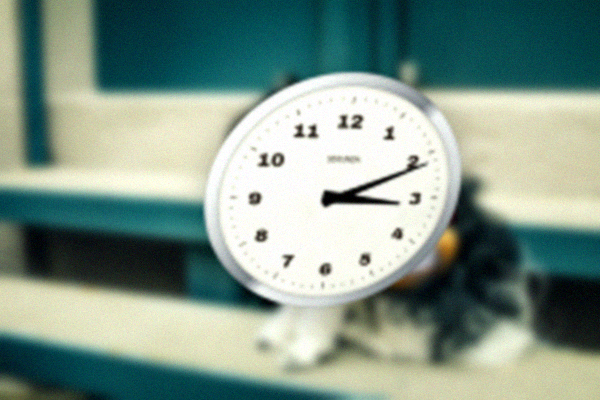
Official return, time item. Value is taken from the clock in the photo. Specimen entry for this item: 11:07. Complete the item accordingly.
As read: 3:11
